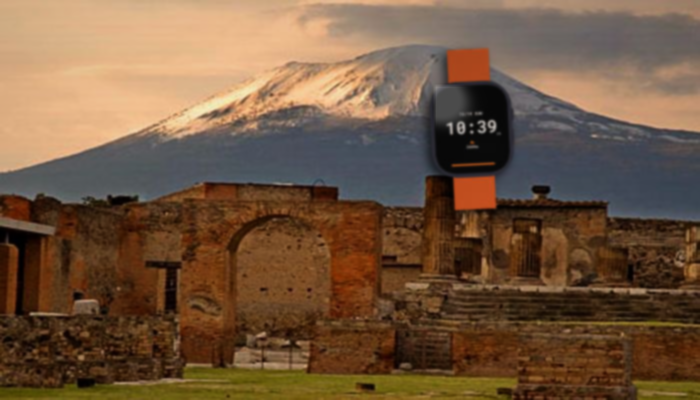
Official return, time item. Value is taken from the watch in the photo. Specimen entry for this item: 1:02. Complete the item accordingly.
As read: 10:39
